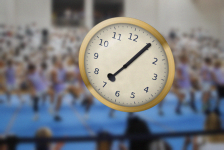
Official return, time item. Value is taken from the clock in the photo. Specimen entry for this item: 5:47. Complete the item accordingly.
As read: 7:05
